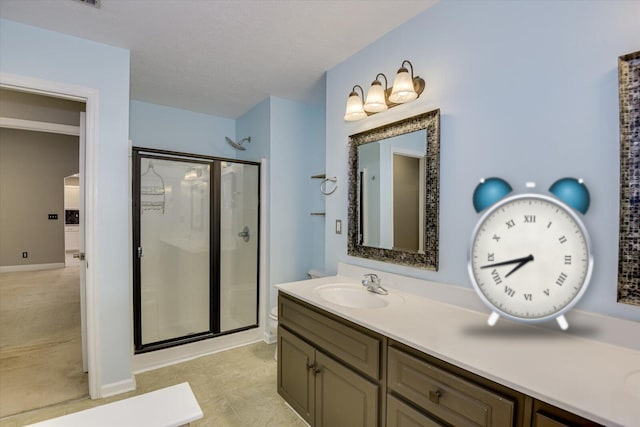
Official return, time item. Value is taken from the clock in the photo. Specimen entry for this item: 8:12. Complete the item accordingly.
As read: 7:43
